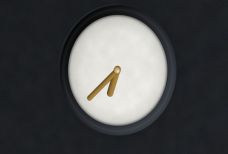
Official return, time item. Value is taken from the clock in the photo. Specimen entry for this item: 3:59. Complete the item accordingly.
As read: 6:38
